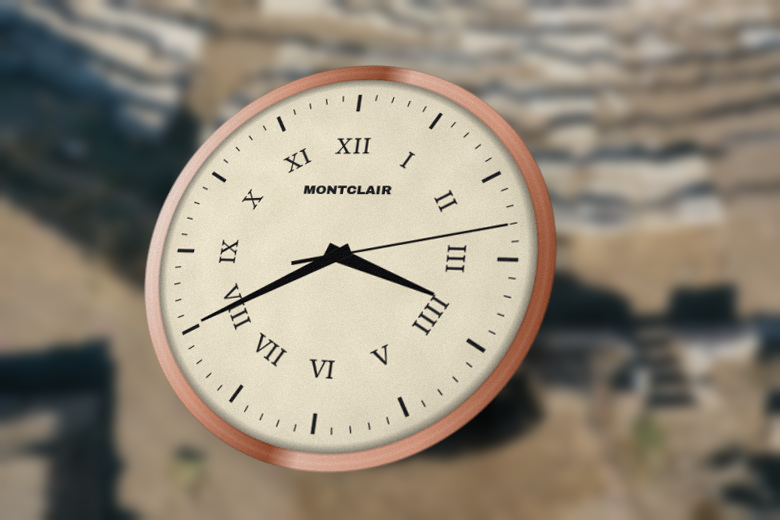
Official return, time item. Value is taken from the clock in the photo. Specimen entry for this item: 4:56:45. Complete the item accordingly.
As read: 3:40:13
